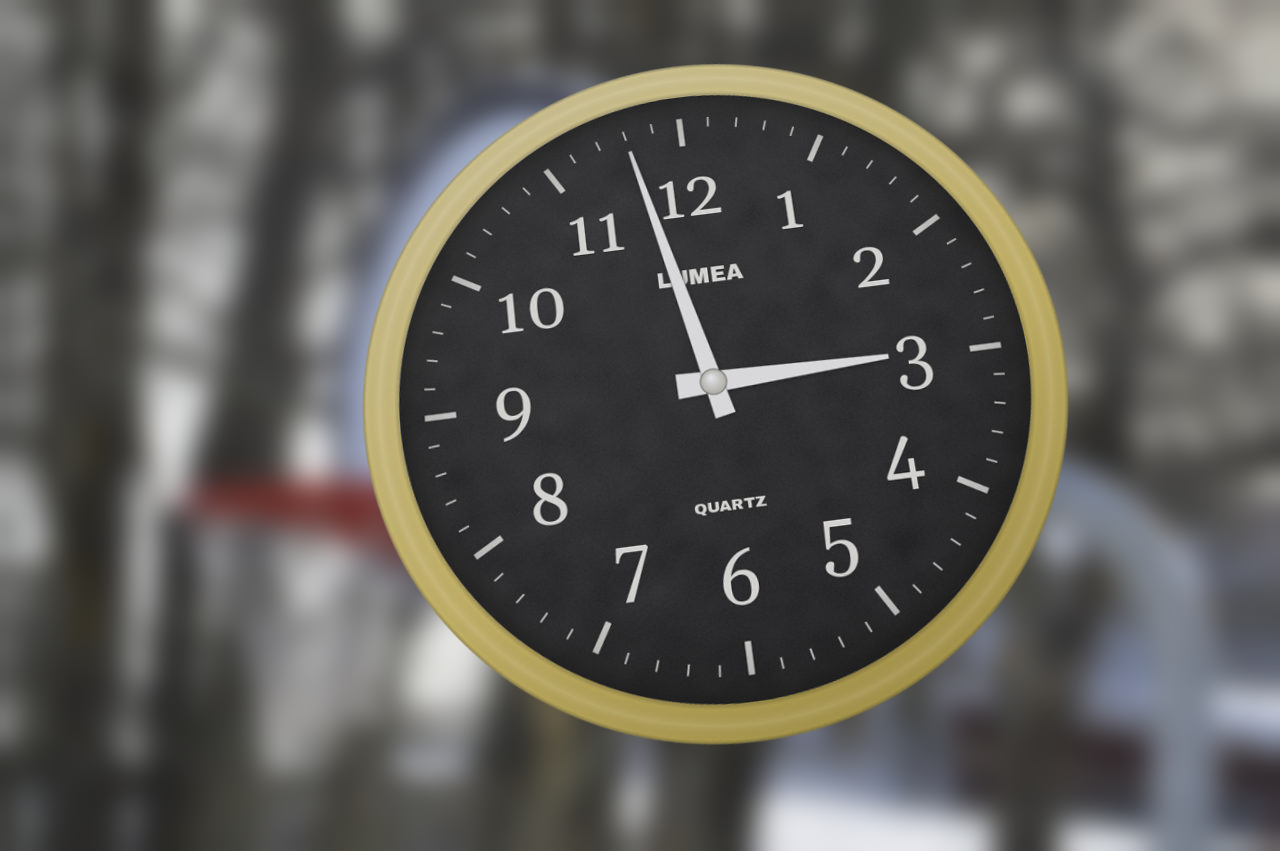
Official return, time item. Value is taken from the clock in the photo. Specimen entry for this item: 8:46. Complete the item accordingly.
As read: 2:58
